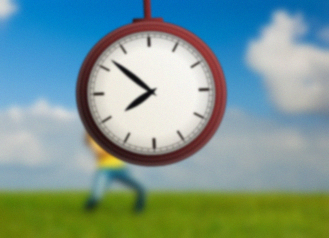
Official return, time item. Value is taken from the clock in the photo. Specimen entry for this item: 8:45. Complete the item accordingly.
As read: 7:52
